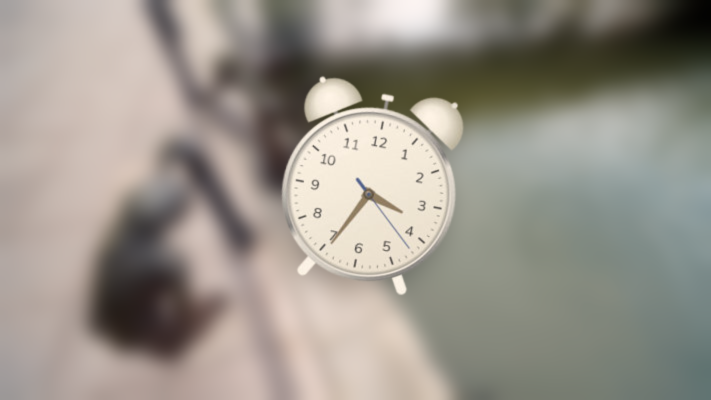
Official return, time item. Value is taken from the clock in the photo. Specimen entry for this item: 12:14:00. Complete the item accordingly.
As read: 3:34:22
